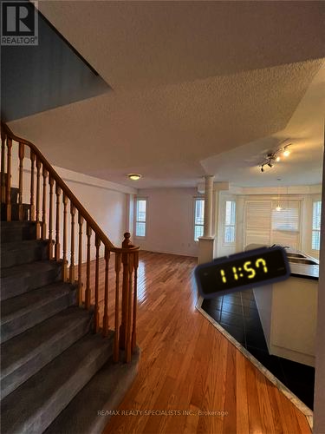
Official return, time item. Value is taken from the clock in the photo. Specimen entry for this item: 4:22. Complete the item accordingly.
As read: 11:57
